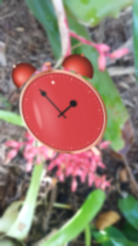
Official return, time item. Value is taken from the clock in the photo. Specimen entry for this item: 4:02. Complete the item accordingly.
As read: 1:55
